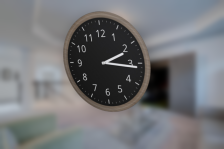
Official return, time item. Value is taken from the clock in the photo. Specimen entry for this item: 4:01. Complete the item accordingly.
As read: 2:16
